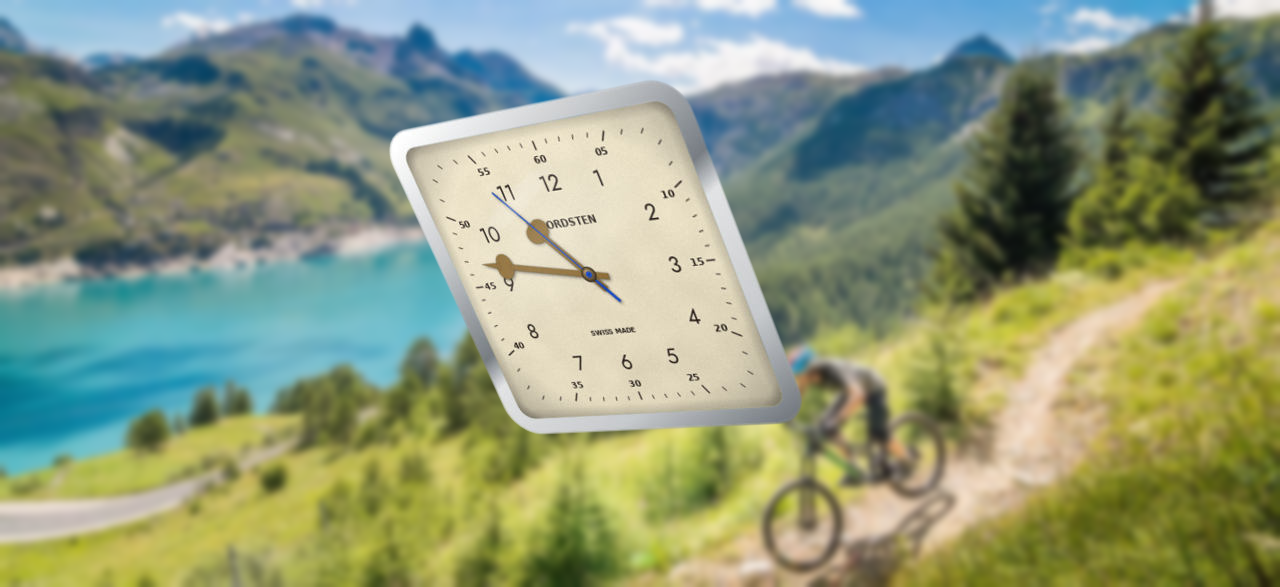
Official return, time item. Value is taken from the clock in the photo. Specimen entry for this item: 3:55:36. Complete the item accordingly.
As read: 10:46:54
